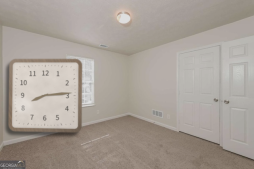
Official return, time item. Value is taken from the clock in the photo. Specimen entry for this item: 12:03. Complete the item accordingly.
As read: 8:14
